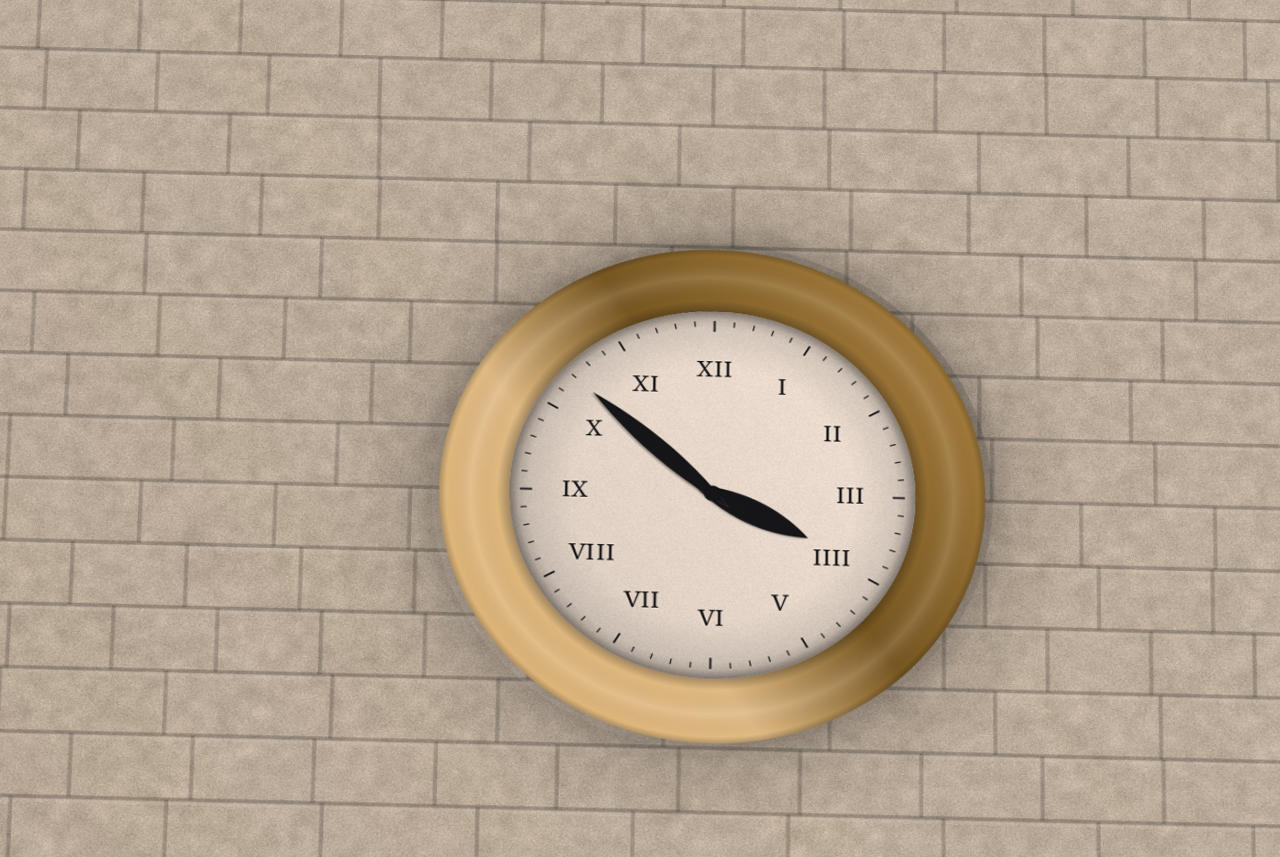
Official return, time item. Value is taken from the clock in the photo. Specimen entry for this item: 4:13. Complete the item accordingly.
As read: 3:52
